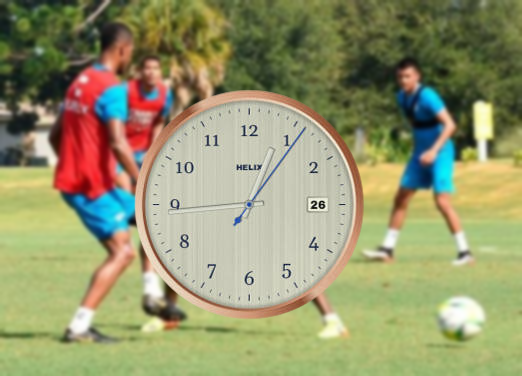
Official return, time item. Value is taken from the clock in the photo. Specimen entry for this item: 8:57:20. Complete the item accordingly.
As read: 12:44:06
